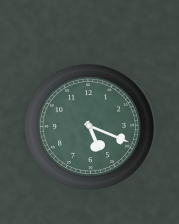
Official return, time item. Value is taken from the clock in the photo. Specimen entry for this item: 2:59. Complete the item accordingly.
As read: 5:19
